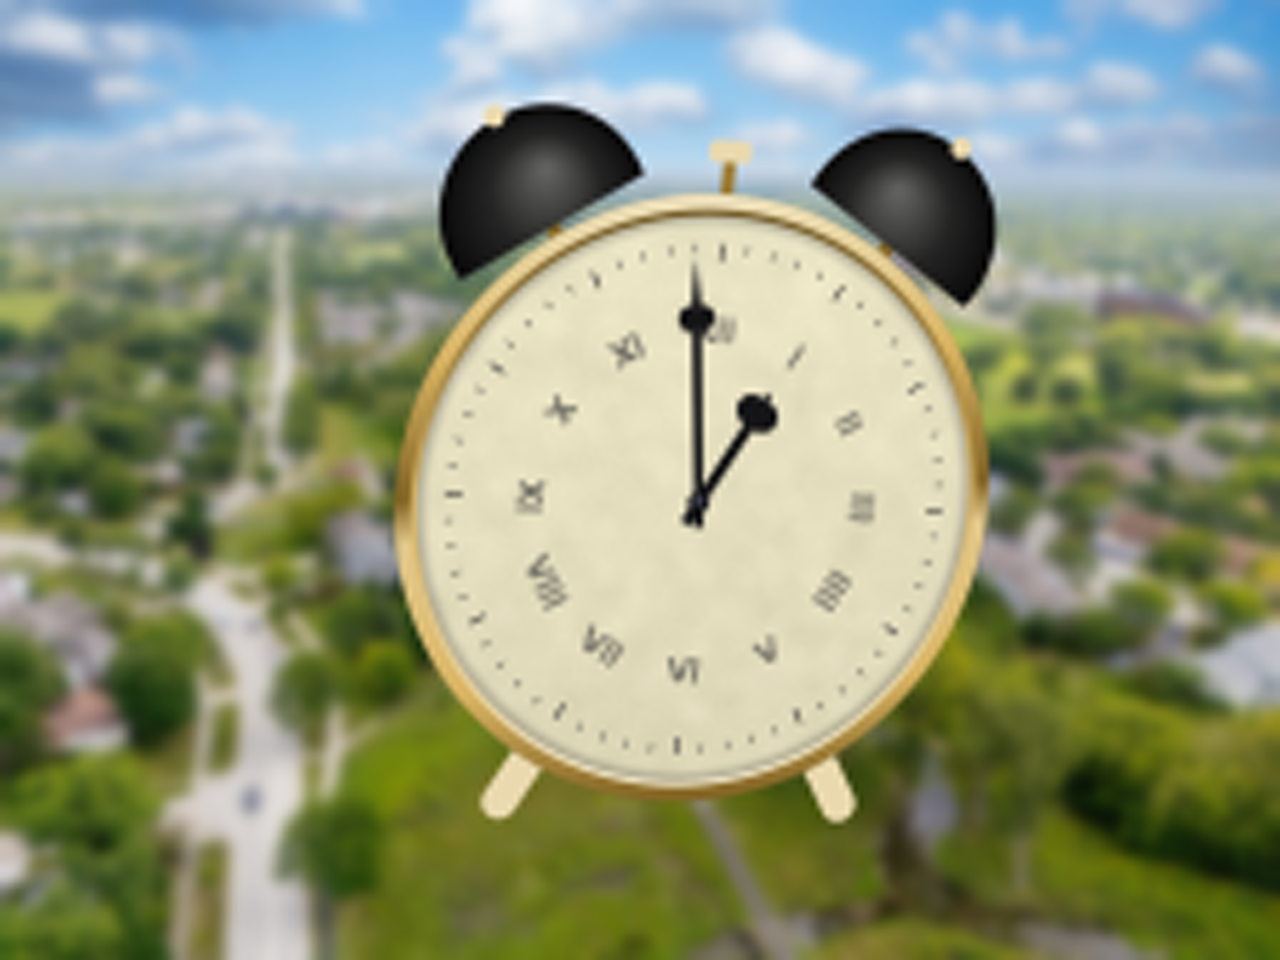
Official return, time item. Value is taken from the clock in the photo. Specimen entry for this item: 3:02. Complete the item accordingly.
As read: 12:59
